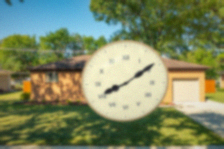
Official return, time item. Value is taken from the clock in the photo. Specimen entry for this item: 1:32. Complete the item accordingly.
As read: 8:09
